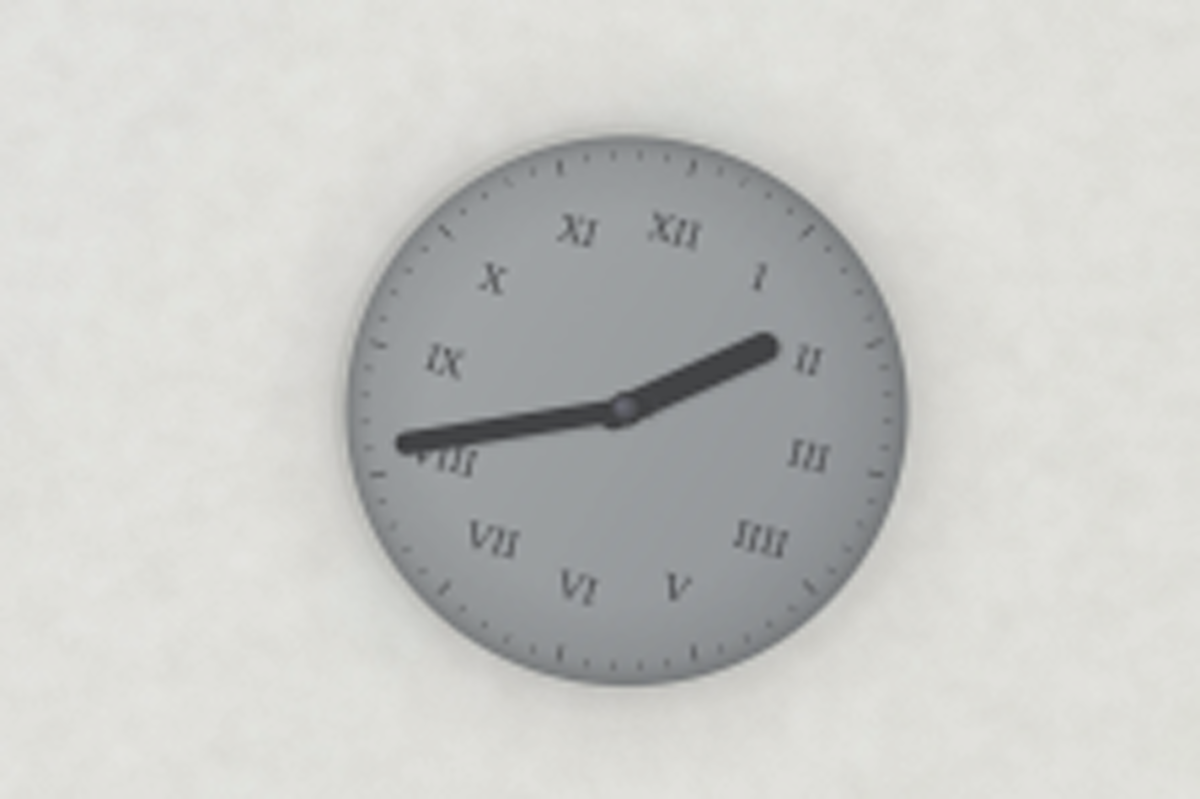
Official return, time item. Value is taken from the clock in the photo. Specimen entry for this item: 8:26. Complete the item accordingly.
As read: 1:41
